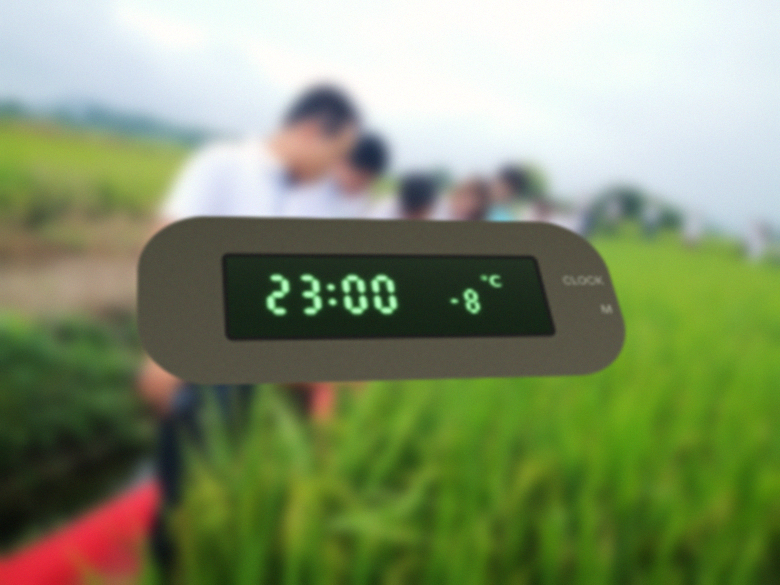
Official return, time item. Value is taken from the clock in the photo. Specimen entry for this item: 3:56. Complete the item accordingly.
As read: 23:00
